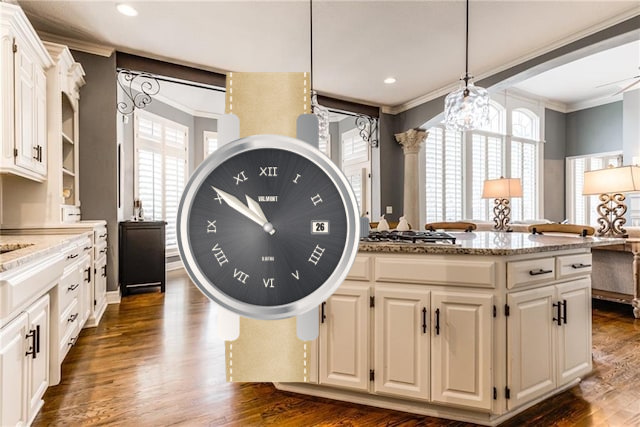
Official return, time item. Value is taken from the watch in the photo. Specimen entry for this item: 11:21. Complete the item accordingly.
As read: 10:51
